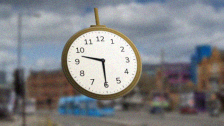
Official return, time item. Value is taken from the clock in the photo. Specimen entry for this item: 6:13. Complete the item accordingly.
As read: 9:30
